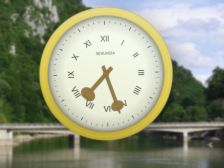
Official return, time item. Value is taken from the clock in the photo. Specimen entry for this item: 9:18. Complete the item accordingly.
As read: 7:27
